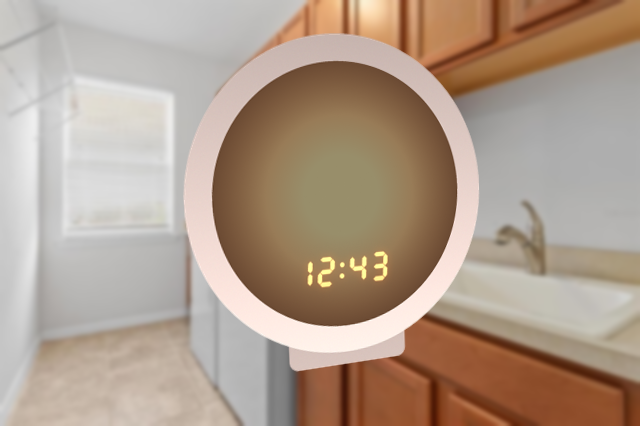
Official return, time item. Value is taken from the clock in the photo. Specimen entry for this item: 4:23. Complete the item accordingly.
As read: 12:43
